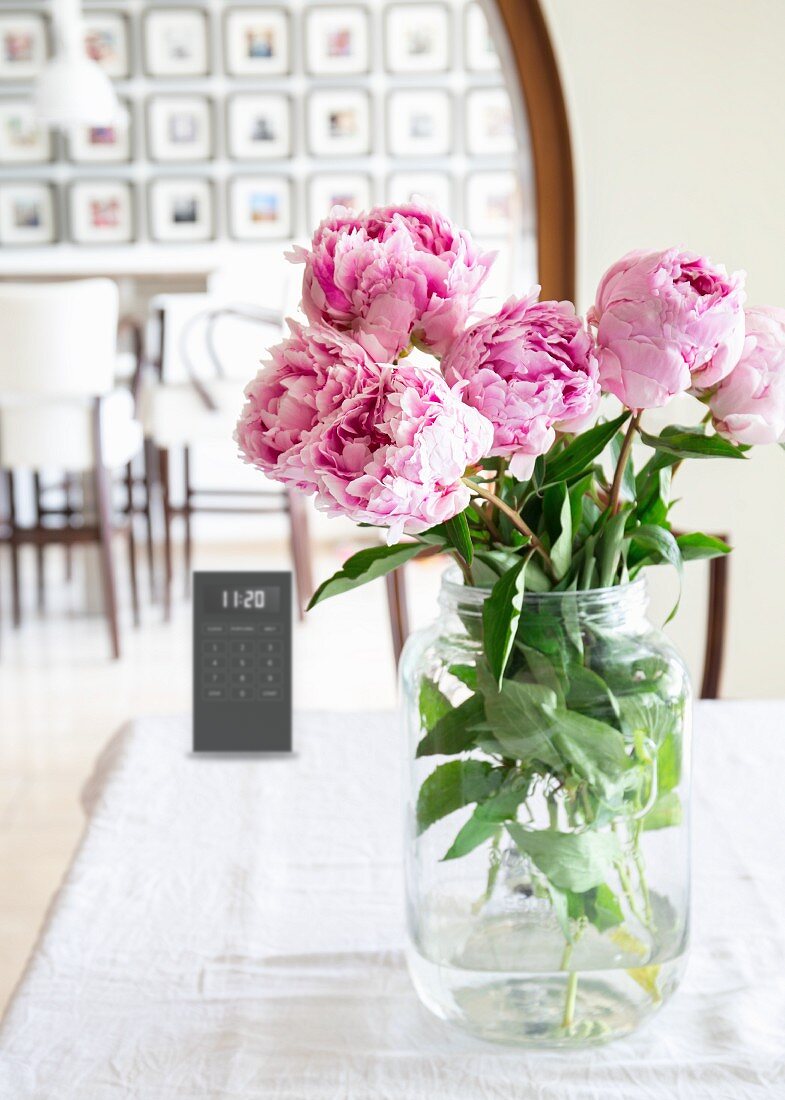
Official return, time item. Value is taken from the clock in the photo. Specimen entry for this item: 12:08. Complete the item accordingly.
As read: 11:20
